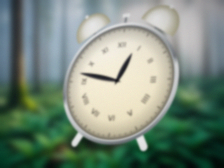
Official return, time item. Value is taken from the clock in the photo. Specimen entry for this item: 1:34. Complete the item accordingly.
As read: 12:47
